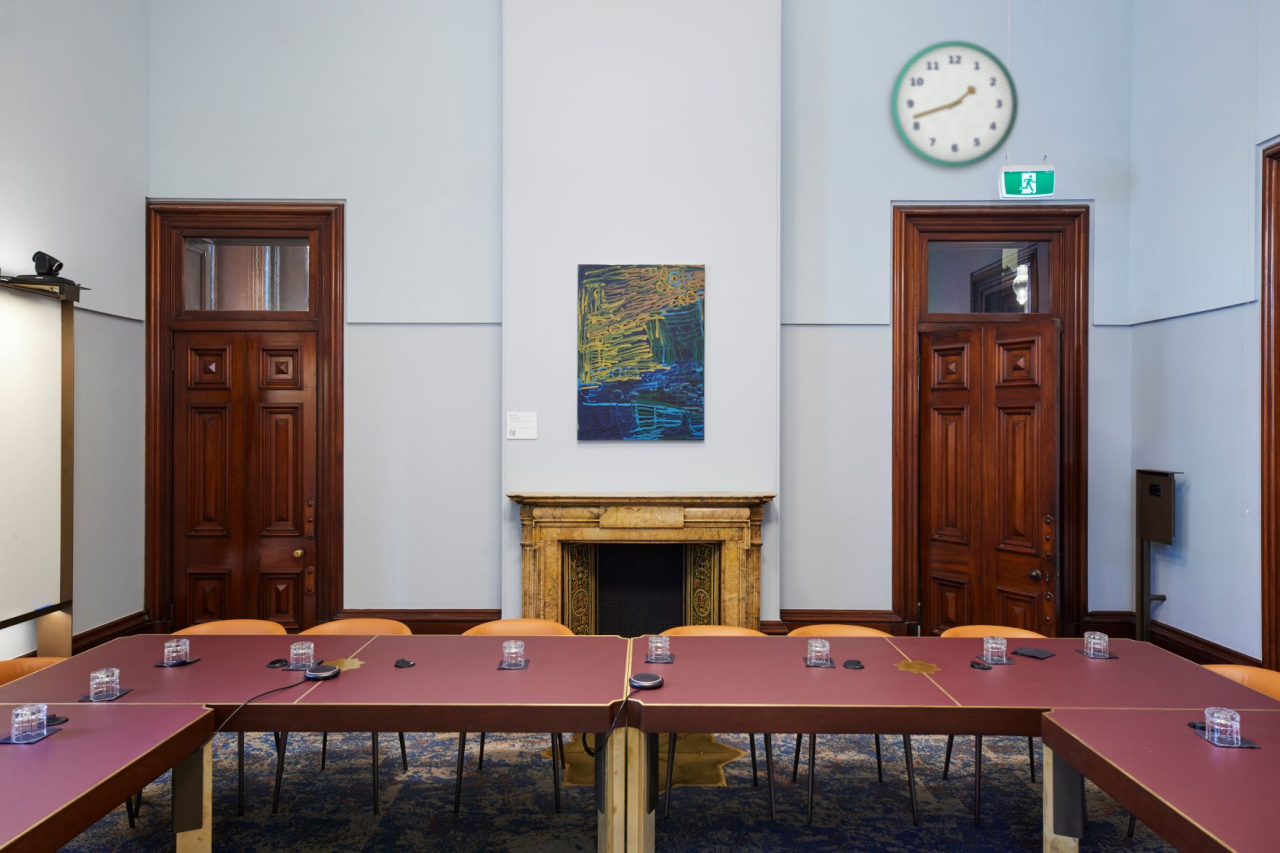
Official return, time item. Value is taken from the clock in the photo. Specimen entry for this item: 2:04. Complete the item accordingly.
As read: 1:42
